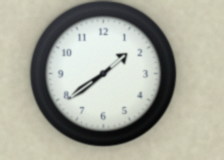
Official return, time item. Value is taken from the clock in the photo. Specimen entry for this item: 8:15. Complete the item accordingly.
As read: 1:39
